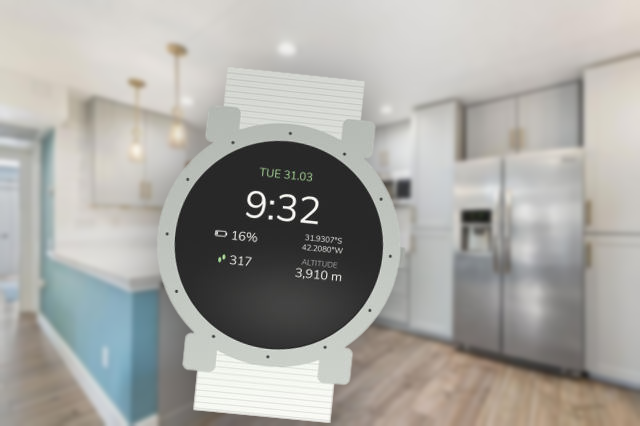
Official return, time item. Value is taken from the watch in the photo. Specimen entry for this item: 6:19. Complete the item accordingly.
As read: 9:32
